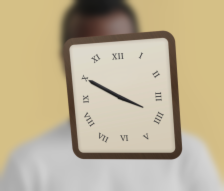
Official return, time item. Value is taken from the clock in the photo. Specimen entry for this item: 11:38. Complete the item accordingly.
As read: 3:50
